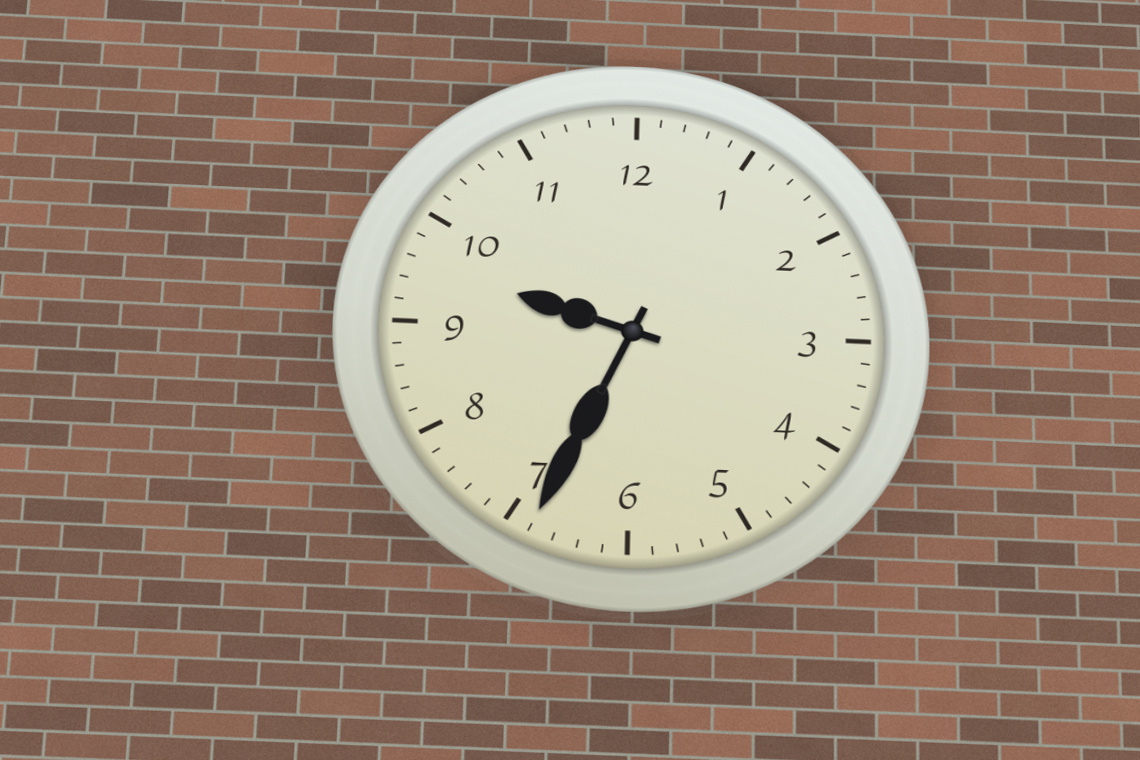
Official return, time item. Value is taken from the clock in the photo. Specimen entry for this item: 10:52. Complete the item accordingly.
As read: 9:34
